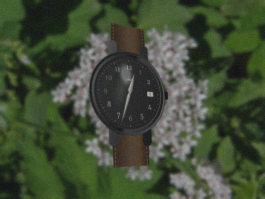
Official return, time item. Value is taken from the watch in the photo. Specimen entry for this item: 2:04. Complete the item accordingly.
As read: 12:33
